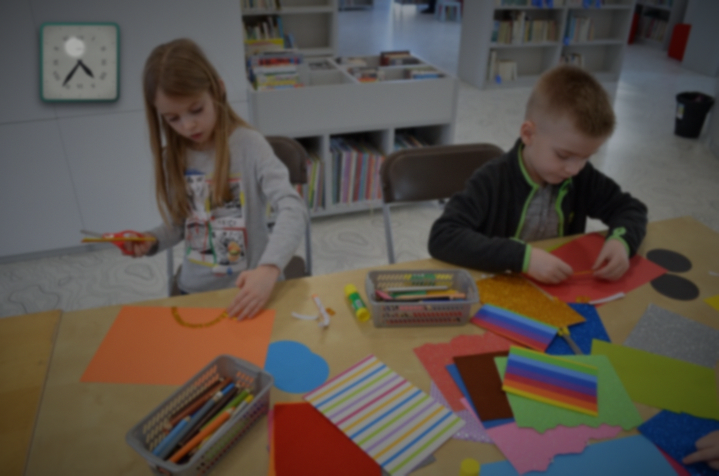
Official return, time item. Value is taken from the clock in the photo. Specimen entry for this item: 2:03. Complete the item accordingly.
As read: 4:36
